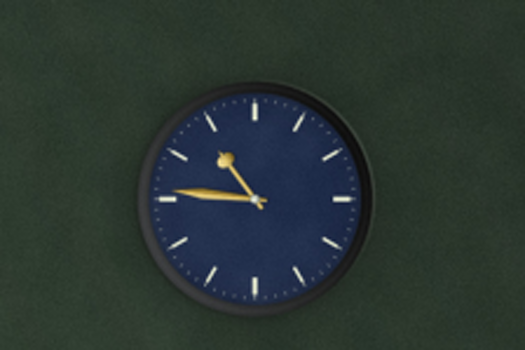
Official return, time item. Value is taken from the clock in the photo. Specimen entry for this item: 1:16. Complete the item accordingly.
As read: 10:46
